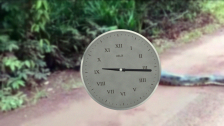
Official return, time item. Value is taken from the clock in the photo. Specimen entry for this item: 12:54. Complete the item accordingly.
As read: 9:16
